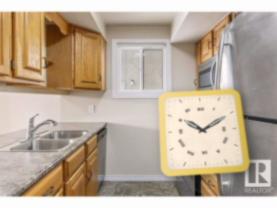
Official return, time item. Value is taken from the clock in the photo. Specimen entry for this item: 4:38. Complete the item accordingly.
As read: 10:10
